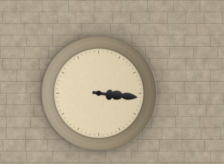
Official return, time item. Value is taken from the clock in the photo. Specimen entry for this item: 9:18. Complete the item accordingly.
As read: 3:16
